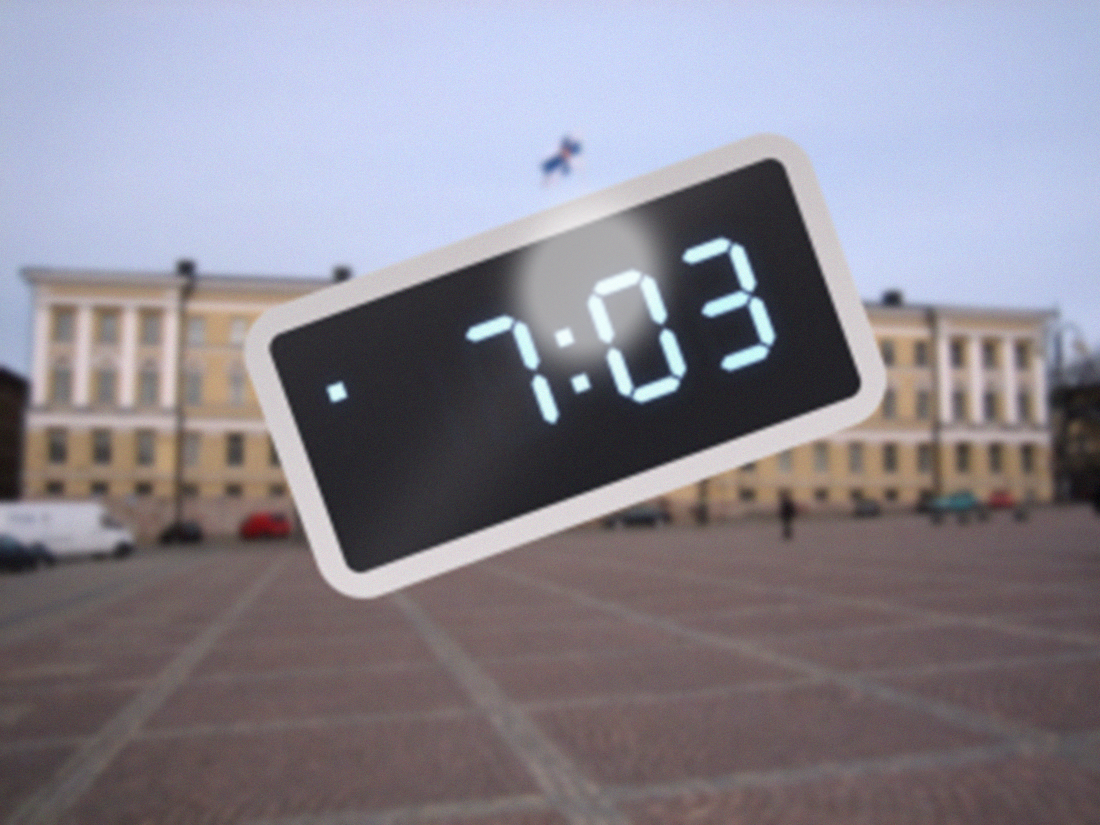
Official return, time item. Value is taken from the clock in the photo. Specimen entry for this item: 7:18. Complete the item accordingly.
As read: 7:03
